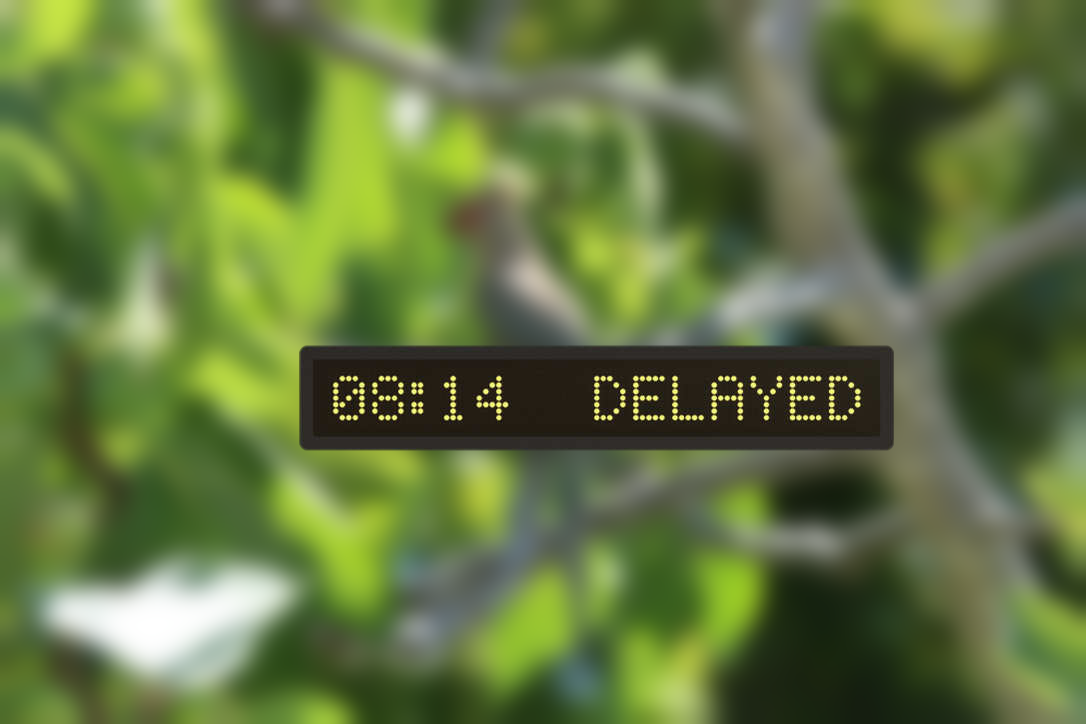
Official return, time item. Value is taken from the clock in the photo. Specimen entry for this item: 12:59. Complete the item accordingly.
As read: 8:14
